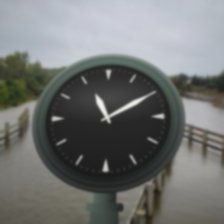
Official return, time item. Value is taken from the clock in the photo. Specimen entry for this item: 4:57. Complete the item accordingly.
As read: 11:10
